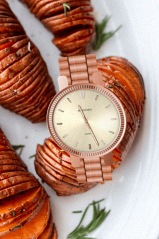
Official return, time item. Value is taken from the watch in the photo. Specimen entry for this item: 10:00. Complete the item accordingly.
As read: 11:27
